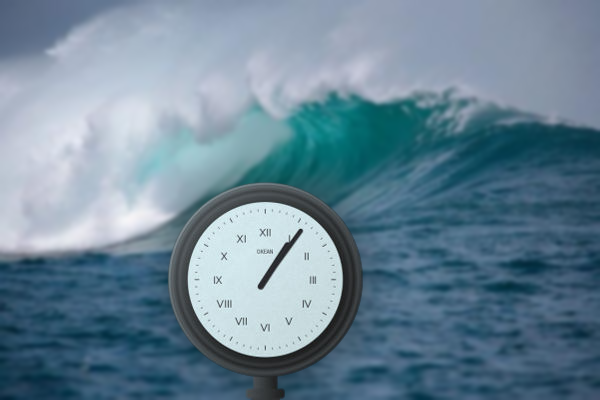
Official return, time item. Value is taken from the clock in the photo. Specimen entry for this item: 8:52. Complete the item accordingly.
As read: 1:06
